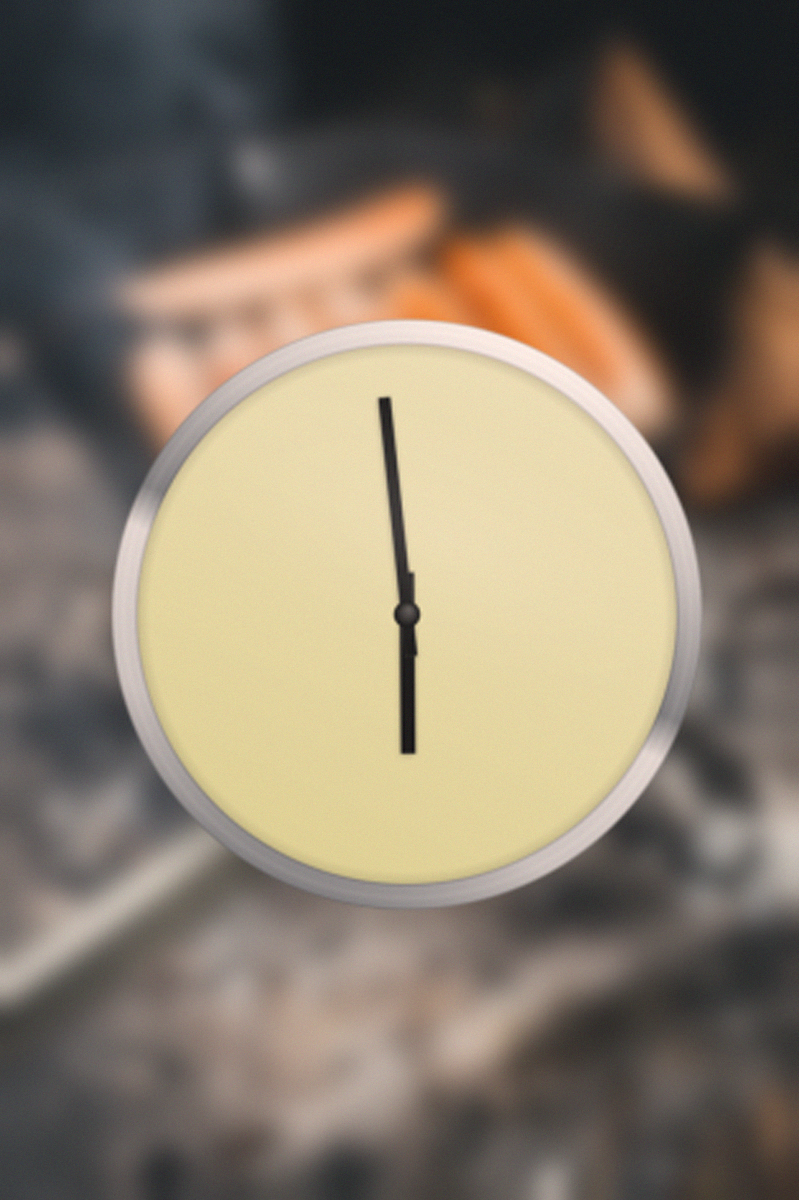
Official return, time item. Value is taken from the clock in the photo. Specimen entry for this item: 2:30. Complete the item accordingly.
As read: 5:59
